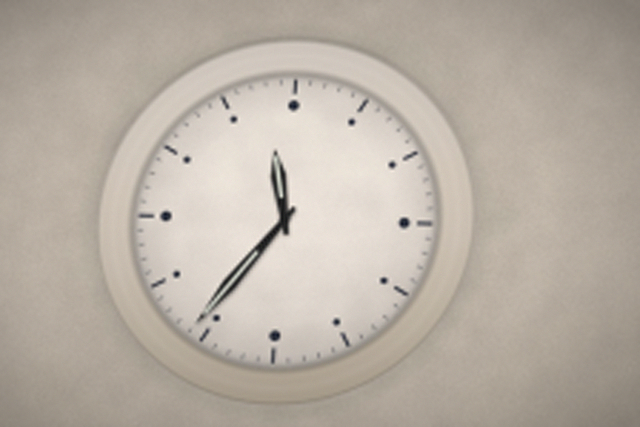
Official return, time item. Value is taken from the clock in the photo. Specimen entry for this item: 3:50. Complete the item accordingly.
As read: 11:36
